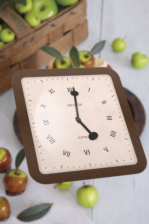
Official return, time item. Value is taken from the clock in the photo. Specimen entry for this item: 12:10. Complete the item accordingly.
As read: 5:01
